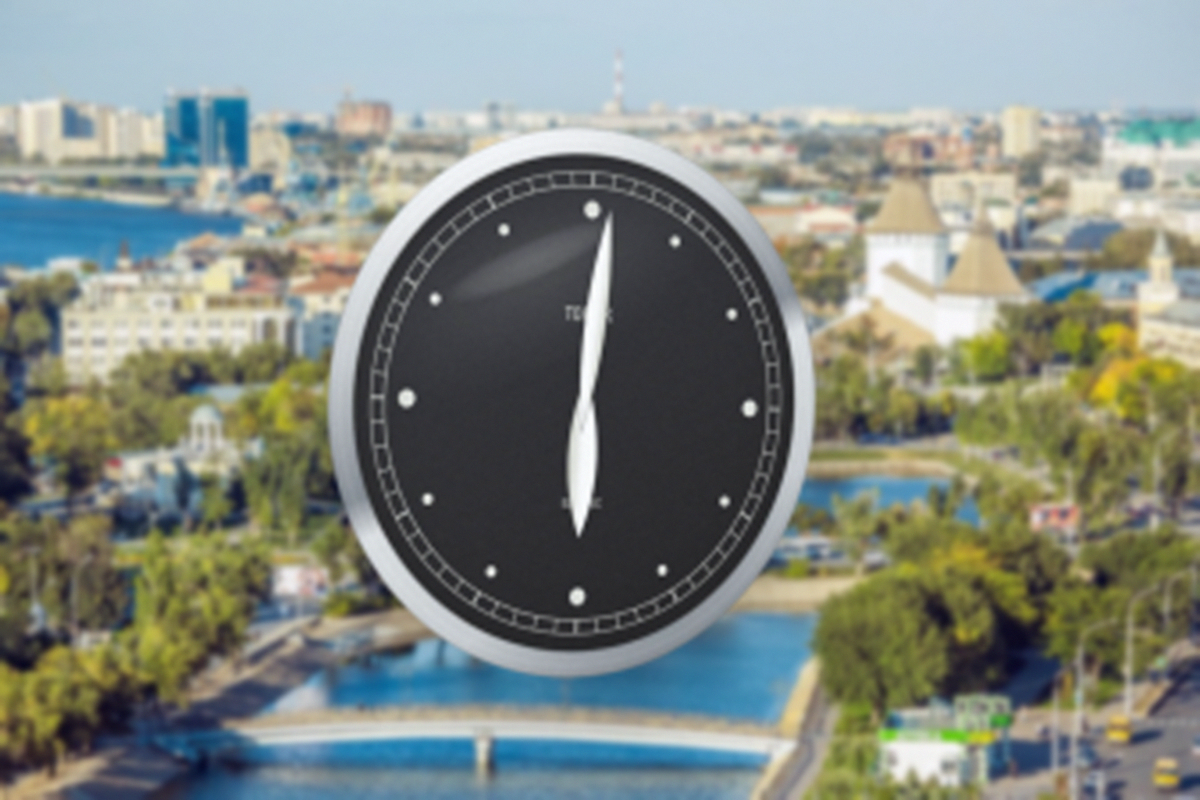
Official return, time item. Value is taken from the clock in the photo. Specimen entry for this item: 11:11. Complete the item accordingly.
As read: 6:01
